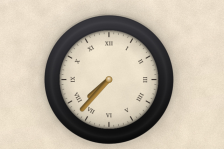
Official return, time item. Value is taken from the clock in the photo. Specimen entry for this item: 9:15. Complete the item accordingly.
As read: 7:37
